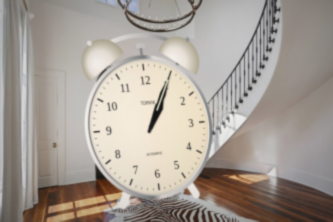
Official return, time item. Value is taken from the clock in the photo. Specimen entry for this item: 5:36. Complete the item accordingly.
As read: 1:05
